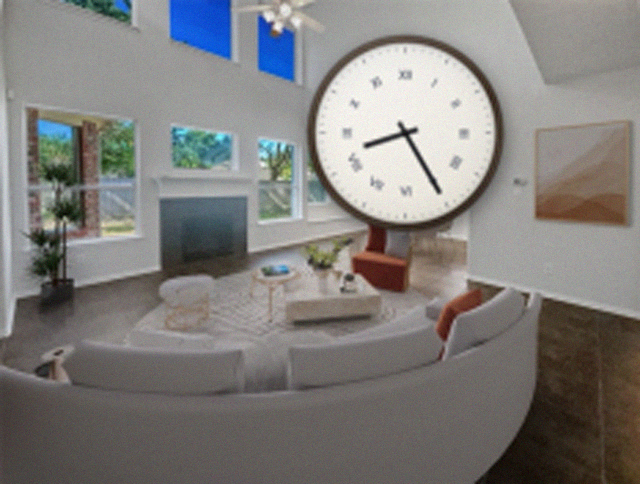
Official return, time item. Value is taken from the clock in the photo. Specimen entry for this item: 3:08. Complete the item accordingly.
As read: 8:25
